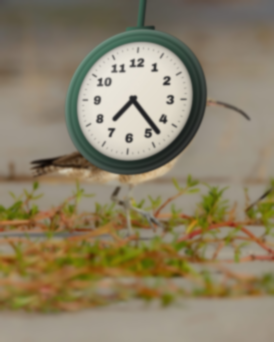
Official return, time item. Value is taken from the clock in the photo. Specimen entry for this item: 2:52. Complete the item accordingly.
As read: 7:23
